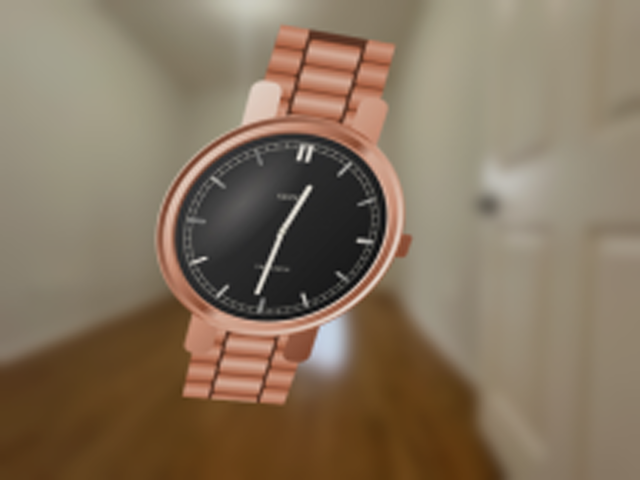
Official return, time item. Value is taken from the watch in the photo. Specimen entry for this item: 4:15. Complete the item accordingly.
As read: 12:31
